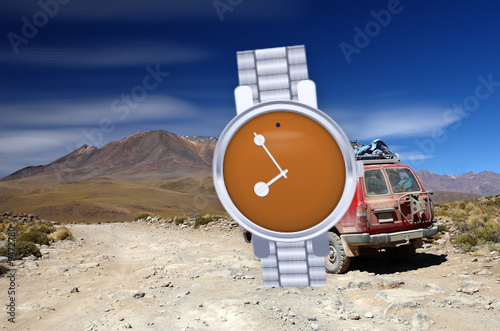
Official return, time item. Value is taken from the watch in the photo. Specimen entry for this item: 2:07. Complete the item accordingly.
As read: 7:55
